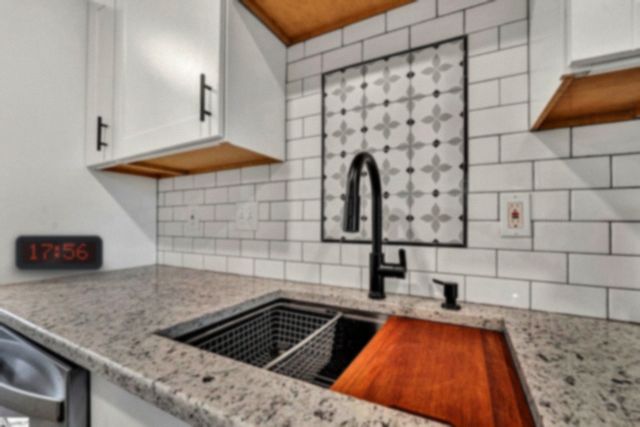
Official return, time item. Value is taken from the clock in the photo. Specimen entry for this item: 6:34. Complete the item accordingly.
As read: 17:56
